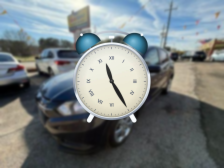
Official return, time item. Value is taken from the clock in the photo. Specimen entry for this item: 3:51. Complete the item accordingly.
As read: 11:25
